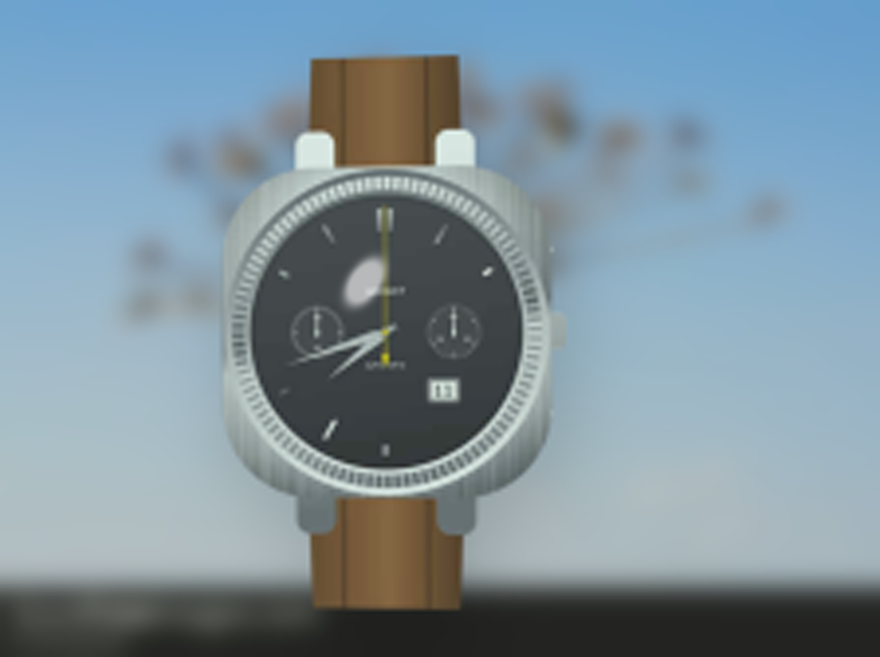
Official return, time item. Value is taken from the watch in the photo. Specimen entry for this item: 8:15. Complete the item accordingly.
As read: 7:42
